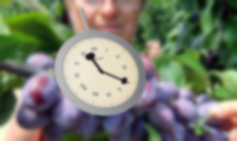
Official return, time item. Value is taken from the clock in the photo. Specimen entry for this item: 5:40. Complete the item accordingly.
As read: 11:21
